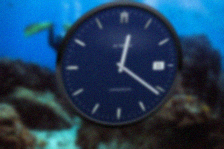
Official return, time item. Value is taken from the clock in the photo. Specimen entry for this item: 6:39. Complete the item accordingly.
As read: 12:21
